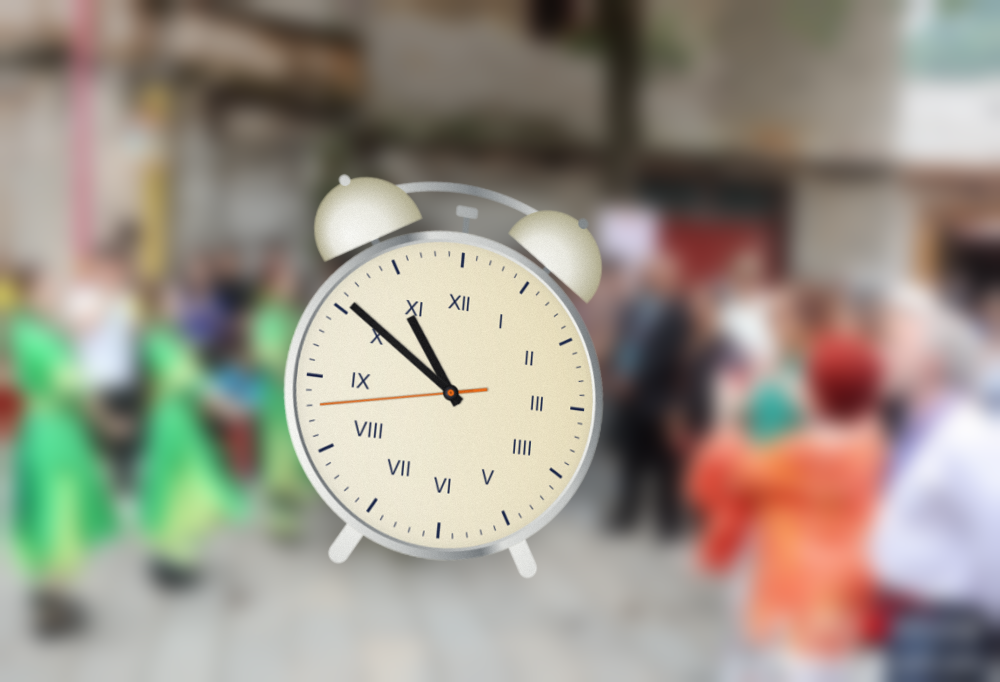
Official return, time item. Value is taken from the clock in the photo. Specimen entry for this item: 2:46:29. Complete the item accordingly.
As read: 10:50:43
